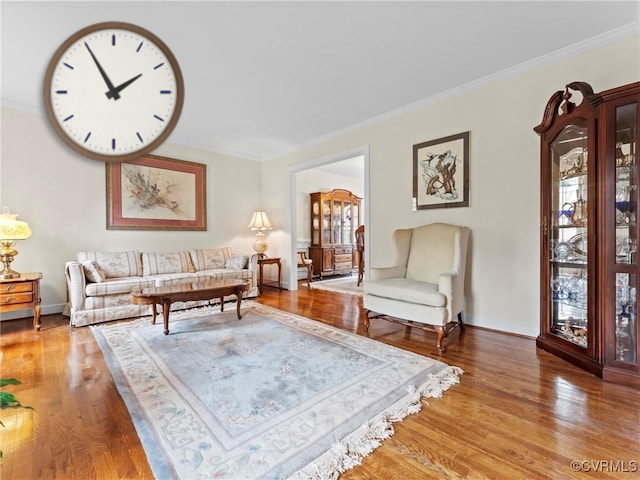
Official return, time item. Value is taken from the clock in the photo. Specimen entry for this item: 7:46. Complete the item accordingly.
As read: 1:55
